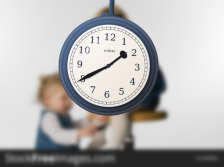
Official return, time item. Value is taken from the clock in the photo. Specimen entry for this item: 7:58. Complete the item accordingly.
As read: 1:40
